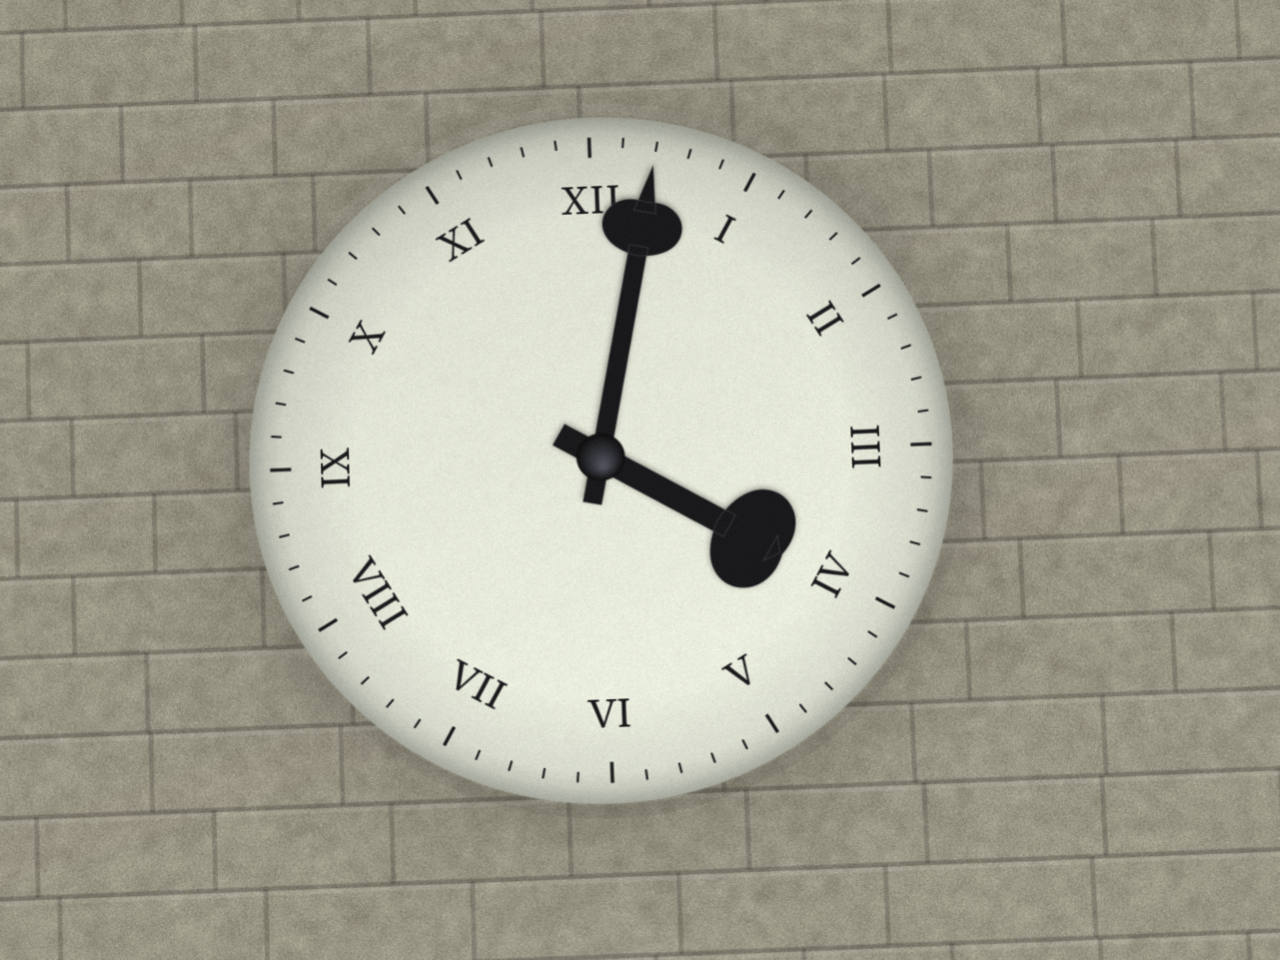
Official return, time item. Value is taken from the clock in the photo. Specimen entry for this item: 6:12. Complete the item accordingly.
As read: 4:02
